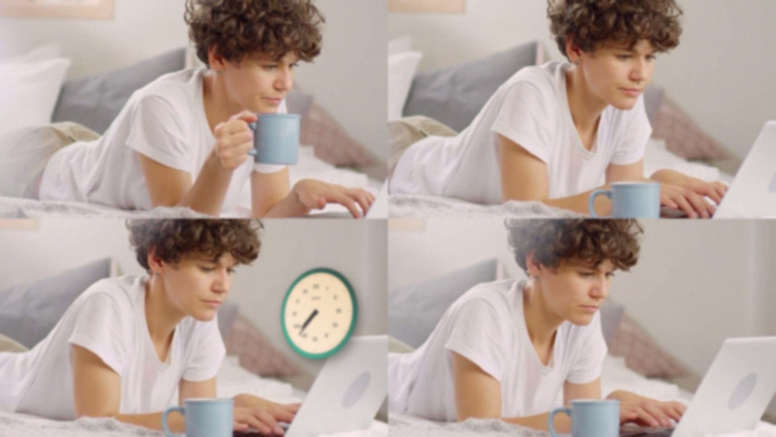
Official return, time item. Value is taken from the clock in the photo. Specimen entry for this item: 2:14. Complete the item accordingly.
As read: 7:37
